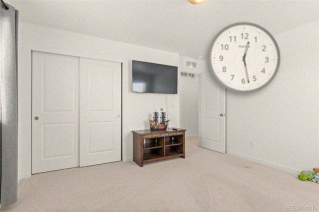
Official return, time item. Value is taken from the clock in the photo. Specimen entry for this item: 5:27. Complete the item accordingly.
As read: 12:28
